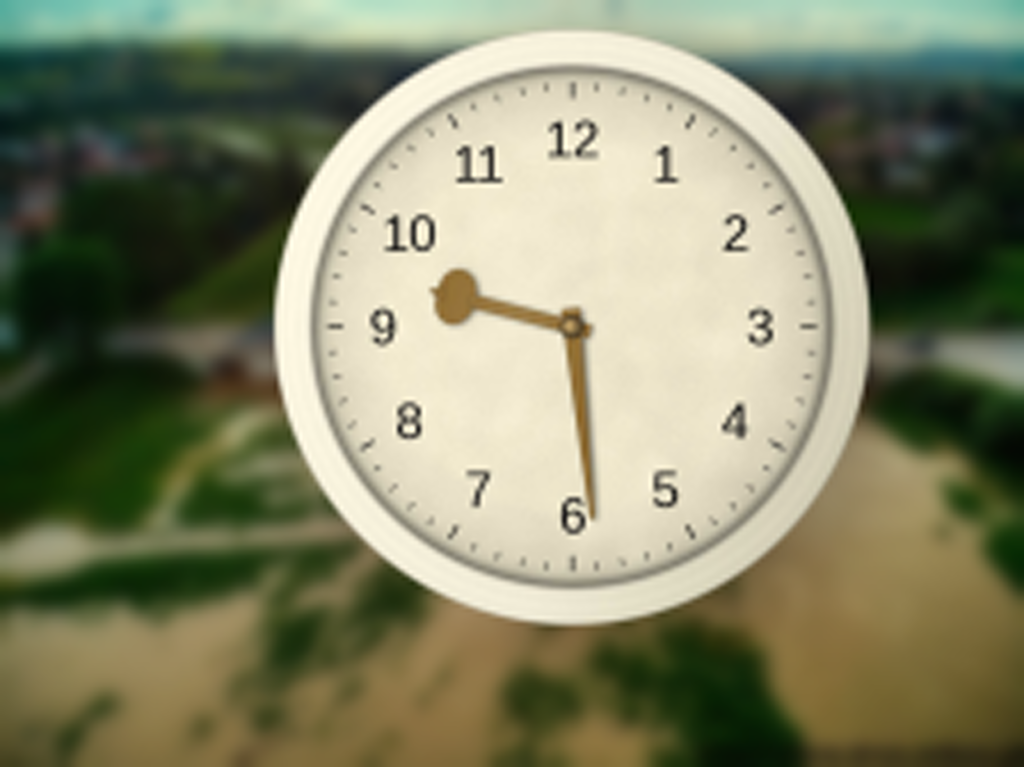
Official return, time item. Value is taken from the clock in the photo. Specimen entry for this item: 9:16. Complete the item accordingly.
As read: 9:29
